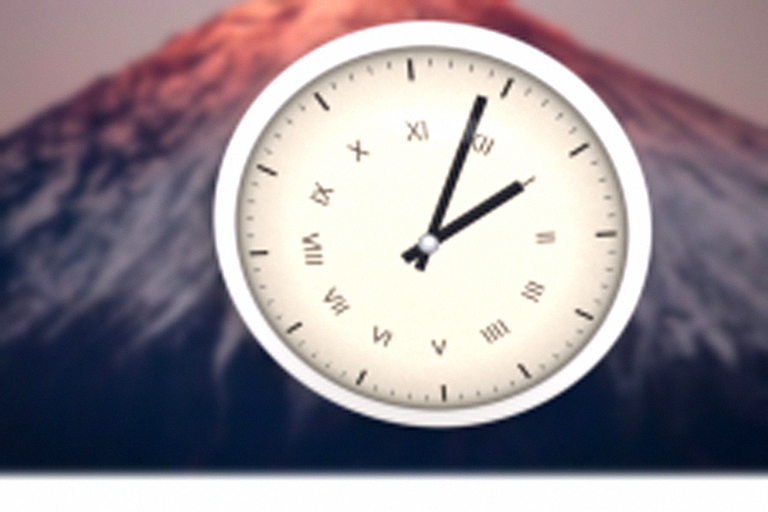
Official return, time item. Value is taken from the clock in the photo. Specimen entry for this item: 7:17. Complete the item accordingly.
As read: 12:59
